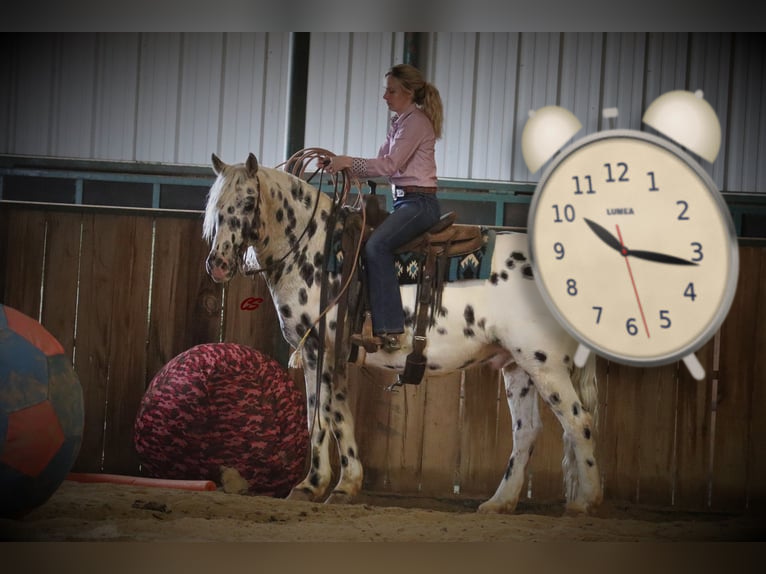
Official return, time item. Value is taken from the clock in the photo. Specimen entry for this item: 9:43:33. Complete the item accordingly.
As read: 10:16:28
